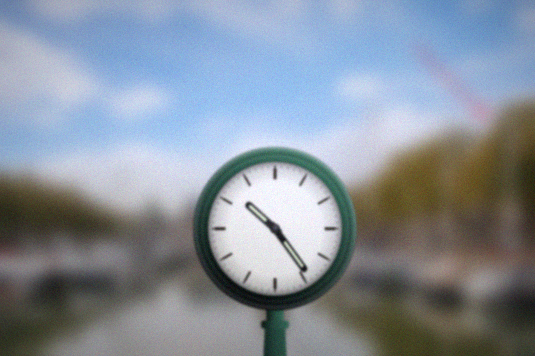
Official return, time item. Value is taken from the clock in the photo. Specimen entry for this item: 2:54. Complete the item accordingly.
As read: 10:24
